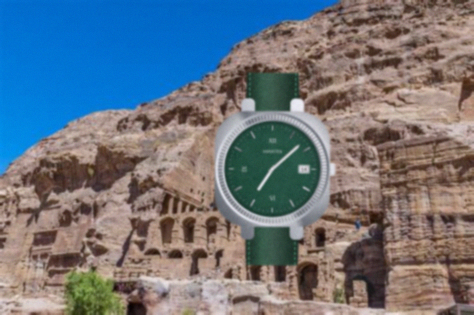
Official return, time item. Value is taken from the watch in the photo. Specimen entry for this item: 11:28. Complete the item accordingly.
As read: 7:08
